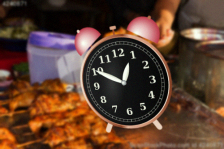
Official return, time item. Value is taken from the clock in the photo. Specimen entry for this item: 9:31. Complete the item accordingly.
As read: 12:50
